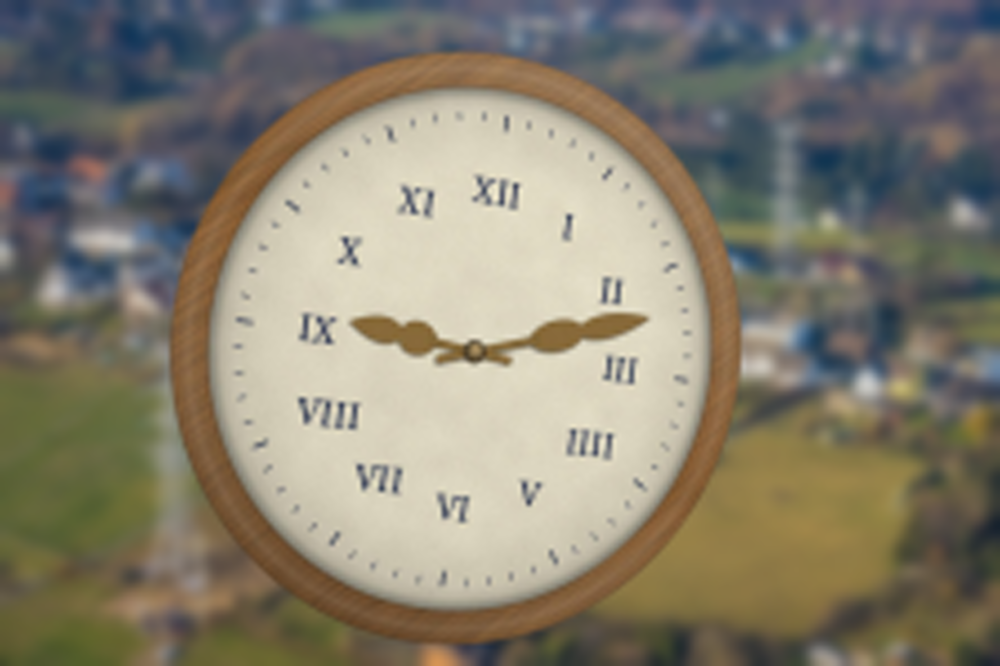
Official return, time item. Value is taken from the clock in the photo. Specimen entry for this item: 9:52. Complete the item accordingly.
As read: 9:12
